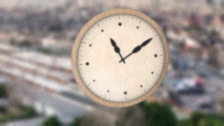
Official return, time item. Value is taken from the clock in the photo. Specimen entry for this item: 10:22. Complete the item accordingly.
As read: 11:10
